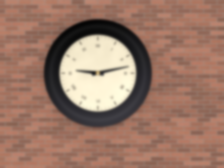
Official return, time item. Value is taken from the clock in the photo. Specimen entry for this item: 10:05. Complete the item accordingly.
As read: 9:13
